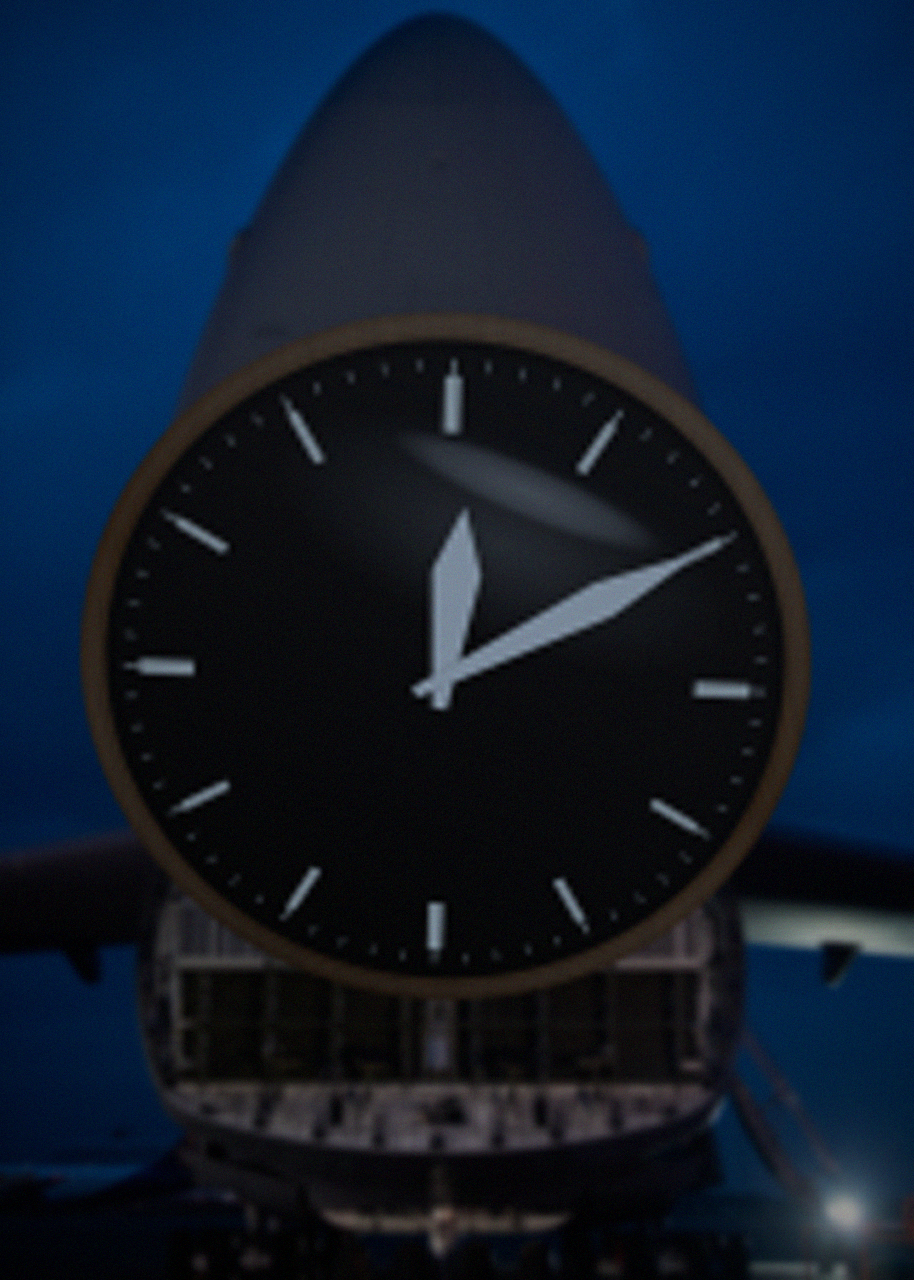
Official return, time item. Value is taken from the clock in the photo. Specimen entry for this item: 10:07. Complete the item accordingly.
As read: 12:10
